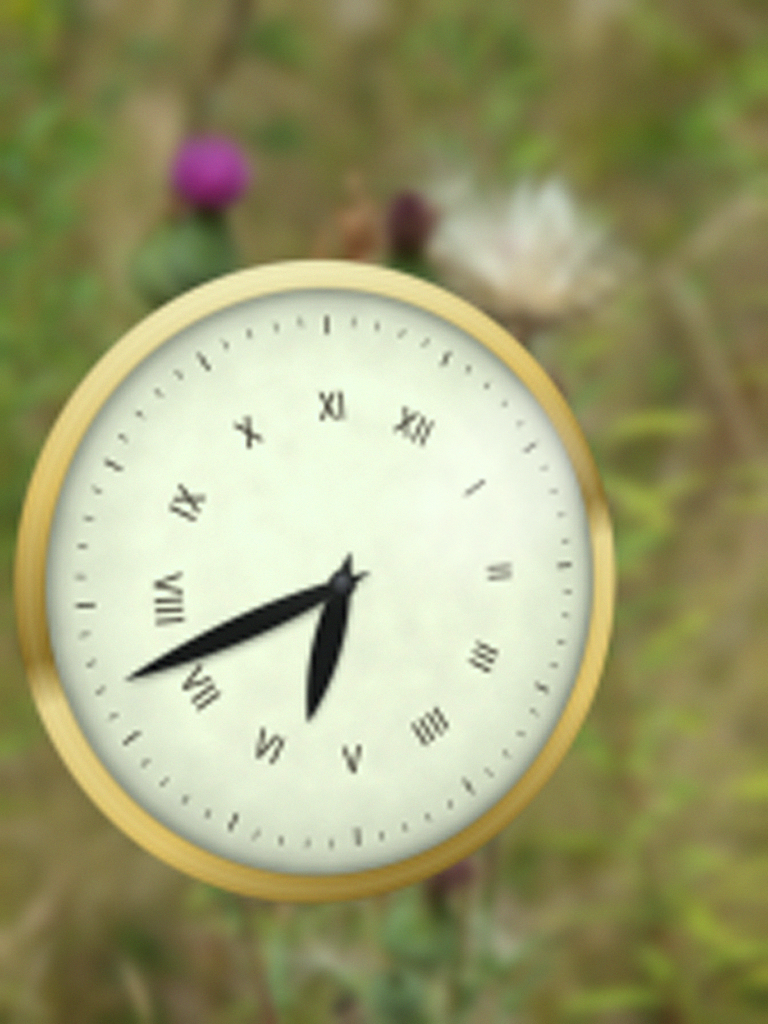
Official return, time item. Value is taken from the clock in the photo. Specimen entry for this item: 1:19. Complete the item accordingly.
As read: 5:37
